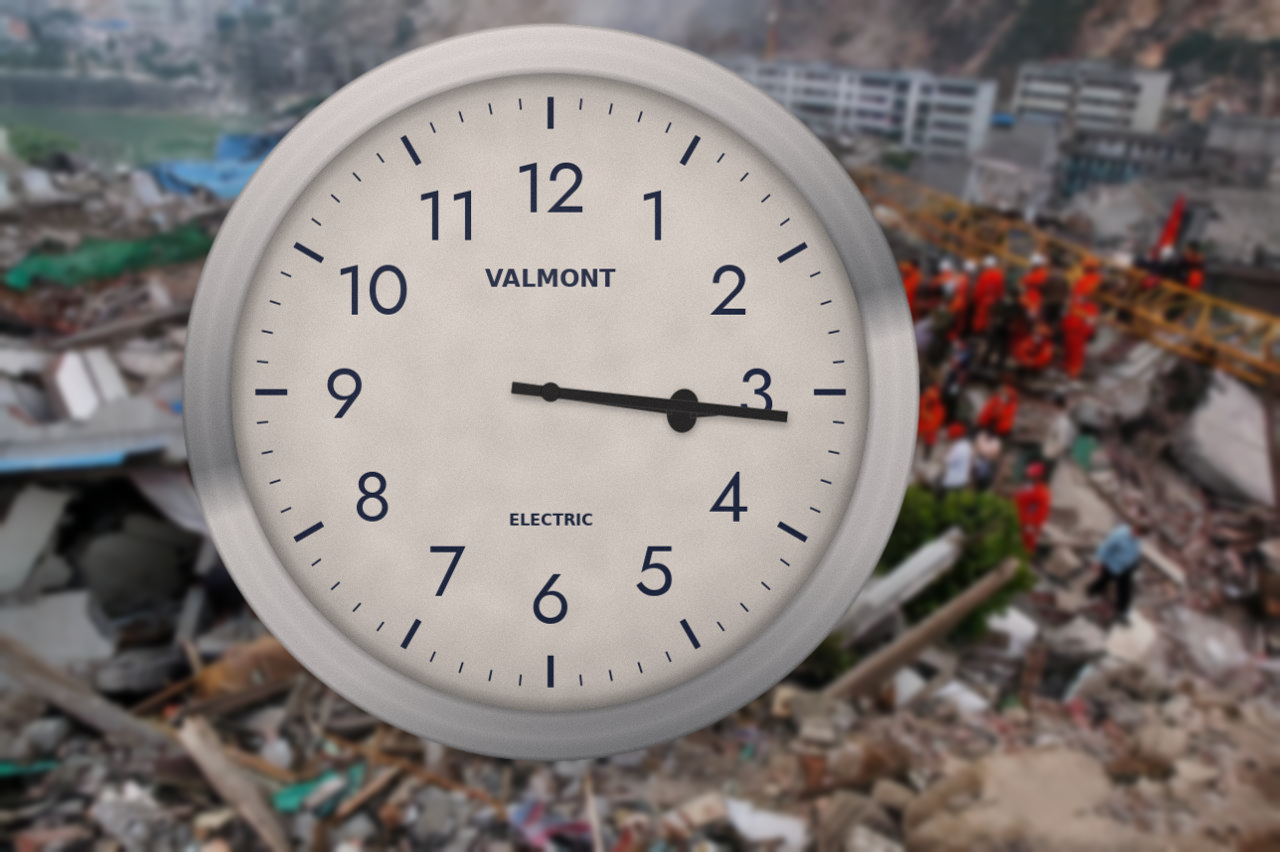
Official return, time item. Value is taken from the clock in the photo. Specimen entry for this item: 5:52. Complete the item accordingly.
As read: 3:16
